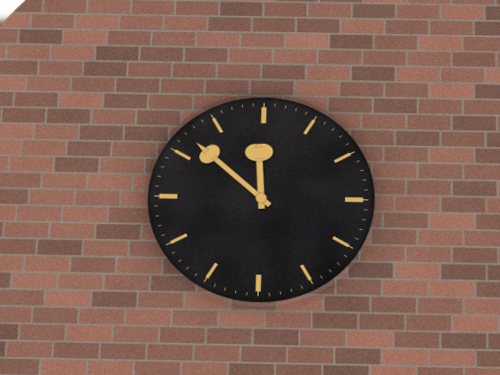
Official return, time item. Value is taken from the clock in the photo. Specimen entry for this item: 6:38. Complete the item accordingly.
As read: 11:52
